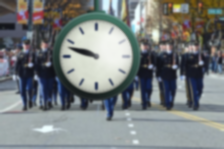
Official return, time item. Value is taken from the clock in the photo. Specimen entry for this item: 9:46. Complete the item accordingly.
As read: 9:48
